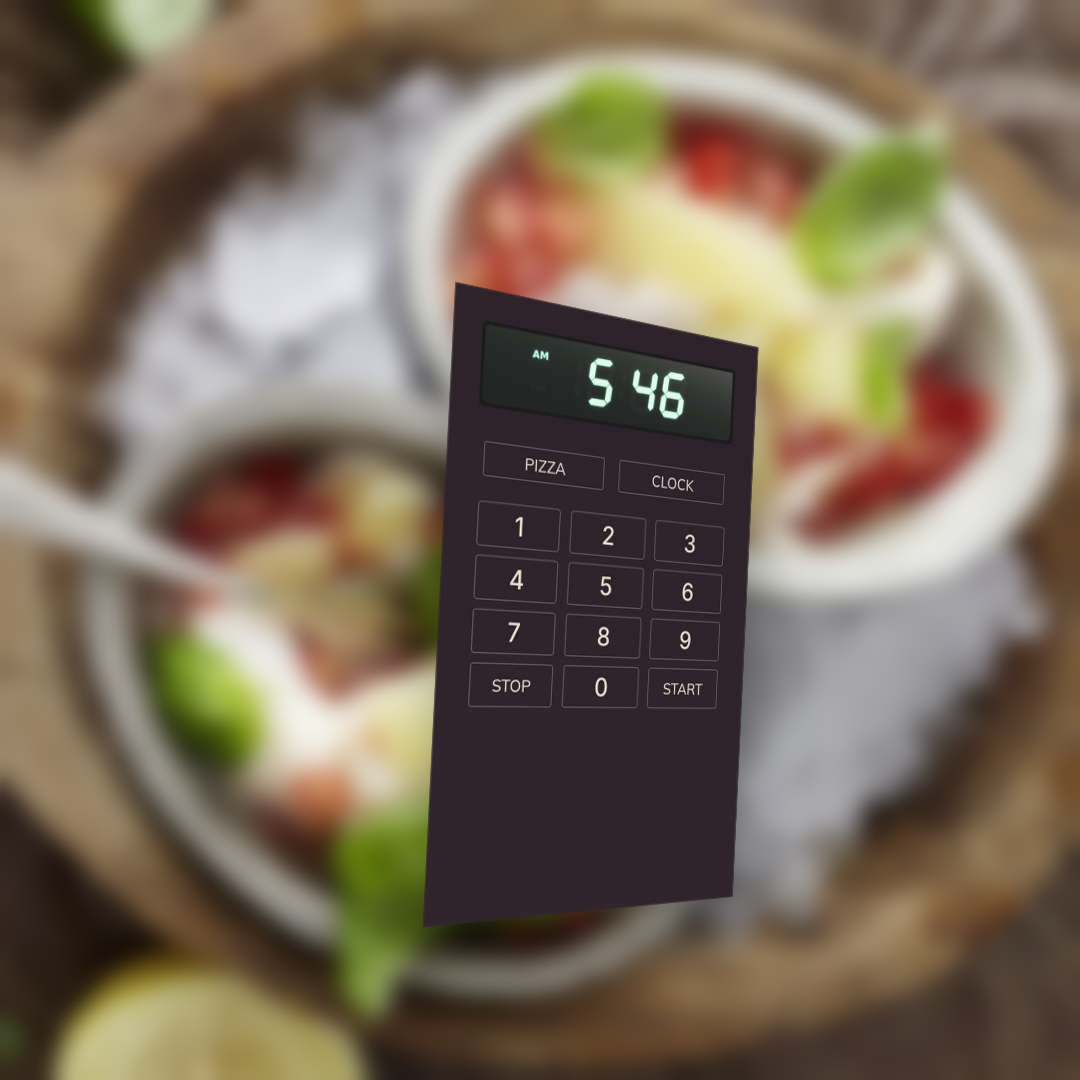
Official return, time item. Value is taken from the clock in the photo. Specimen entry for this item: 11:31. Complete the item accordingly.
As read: 5:46
